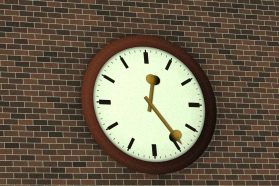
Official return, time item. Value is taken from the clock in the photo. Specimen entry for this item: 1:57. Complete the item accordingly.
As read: 12:24
